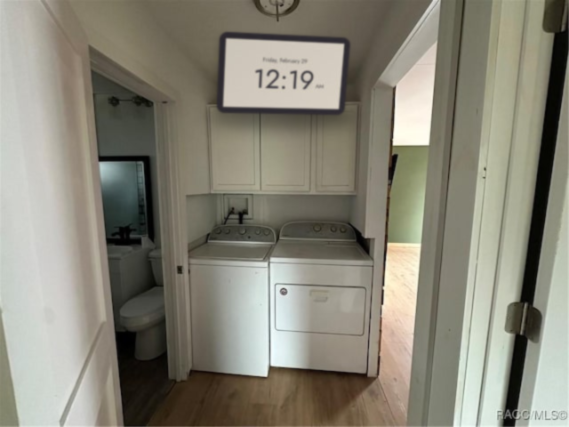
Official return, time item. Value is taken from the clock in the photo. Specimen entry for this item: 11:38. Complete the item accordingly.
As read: 12:19
